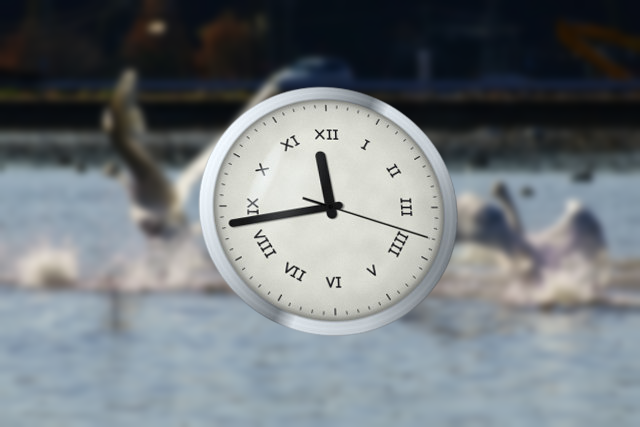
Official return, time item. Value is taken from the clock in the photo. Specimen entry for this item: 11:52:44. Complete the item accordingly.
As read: 11:43:18
